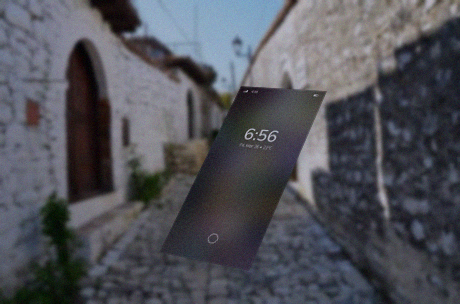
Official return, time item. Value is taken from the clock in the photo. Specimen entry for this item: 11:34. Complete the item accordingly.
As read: 6:56
